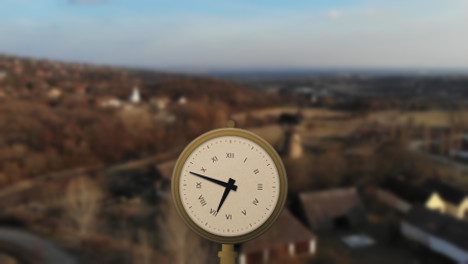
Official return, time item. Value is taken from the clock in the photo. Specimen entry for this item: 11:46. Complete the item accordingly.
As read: 6:48
